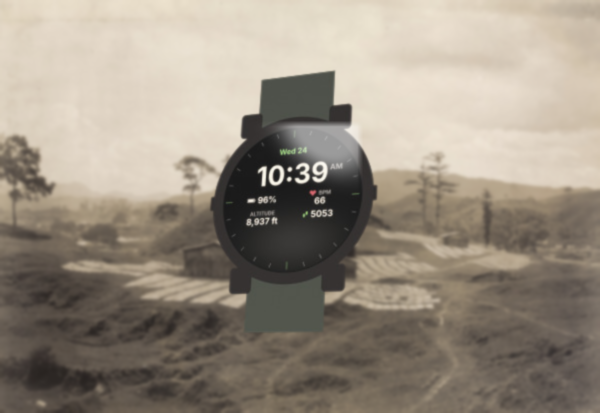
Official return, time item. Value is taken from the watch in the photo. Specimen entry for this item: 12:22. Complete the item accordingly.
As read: 10:39
